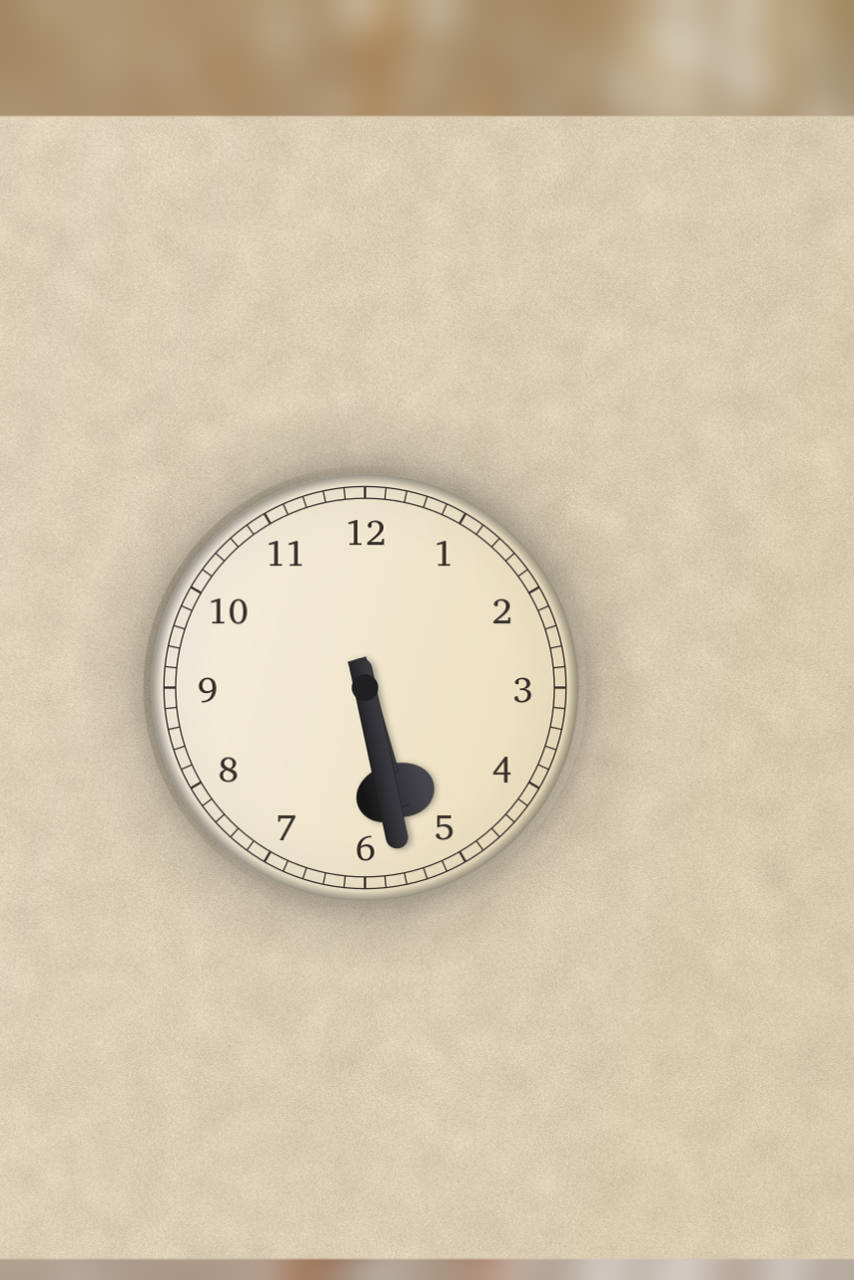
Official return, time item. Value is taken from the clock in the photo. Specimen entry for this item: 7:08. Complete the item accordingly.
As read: 5:28
